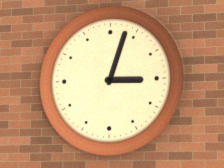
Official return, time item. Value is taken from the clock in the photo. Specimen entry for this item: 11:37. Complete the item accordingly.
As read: 3:03
